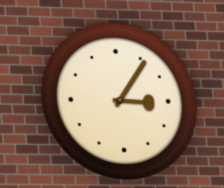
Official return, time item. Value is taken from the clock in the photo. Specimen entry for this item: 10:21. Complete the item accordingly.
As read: 3:06
